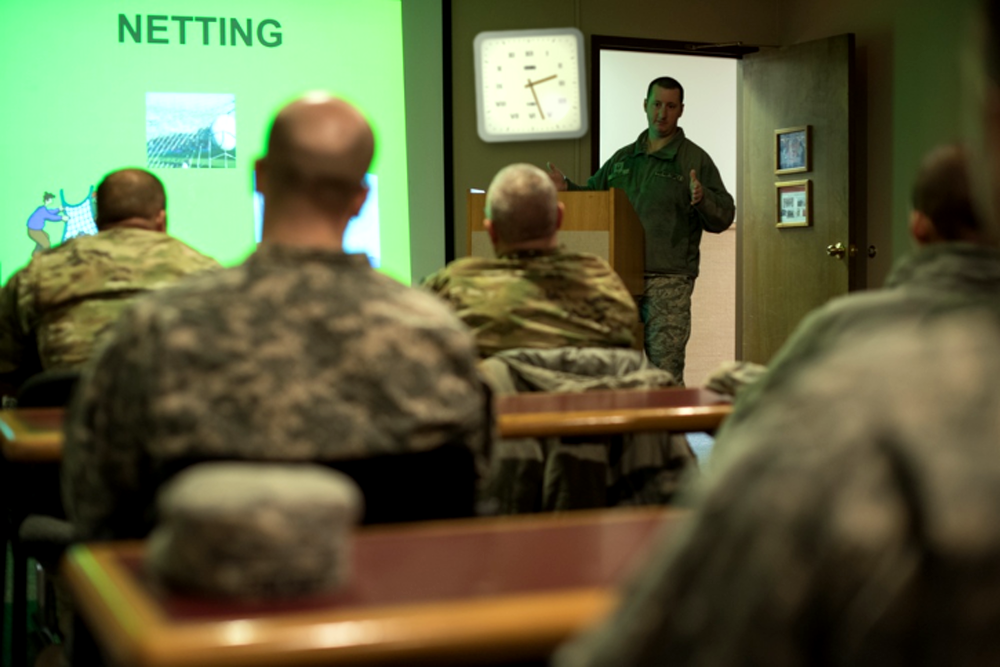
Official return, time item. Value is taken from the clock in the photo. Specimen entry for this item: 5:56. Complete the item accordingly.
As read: 2:27
